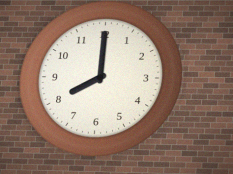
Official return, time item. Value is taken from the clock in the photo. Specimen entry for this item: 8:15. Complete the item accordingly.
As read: 8:00
